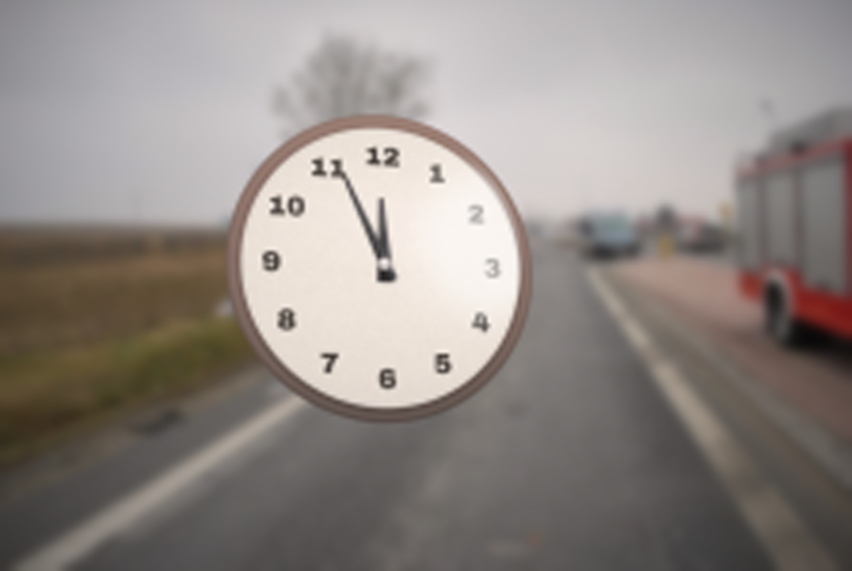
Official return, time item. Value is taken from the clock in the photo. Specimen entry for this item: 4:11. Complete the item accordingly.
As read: 11:56
